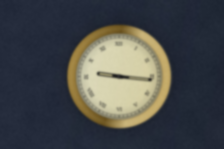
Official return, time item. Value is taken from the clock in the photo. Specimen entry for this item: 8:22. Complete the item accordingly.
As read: 9:16
